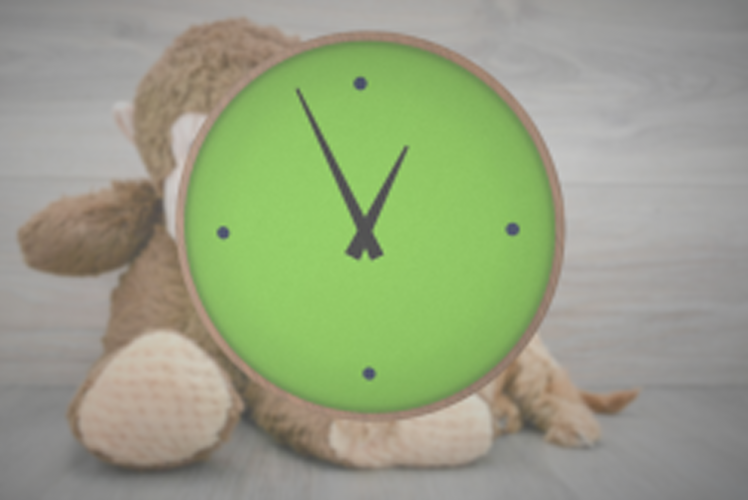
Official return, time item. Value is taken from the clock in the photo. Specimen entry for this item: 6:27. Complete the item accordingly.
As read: 12:56
